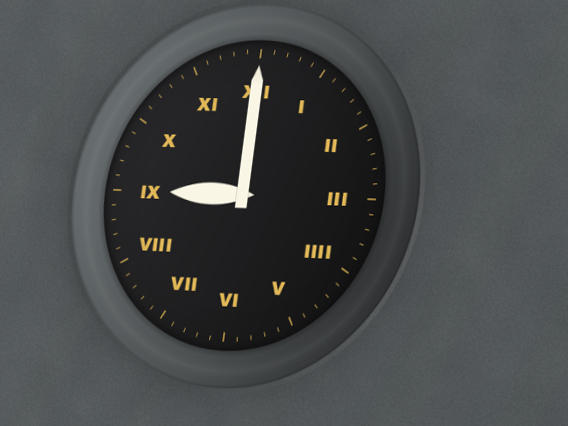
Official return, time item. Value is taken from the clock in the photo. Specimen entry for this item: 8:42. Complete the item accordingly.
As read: 9:00
